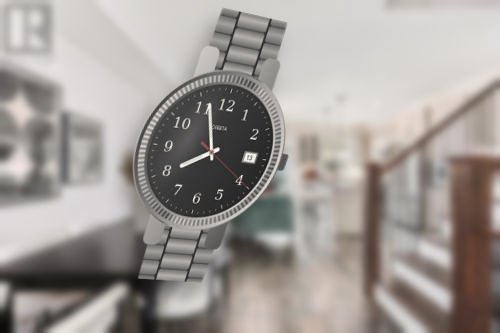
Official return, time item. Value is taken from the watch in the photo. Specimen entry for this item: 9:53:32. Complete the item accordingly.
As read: 7:56:20
